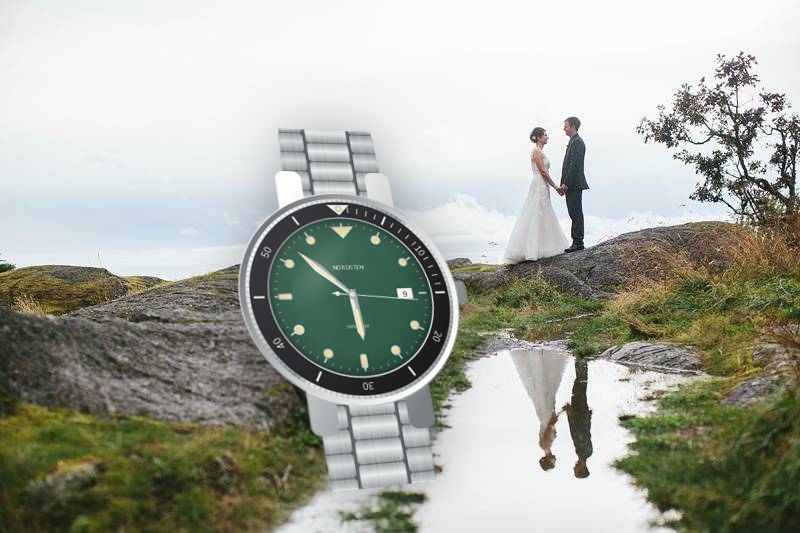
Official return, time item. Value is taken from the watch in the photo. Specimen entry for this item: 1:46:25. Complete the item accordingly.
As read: 5:52:16
